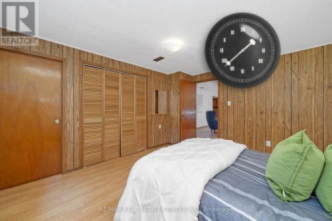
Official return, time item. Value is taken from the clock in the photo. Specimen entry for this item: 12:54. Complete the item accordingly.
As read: 1:38
